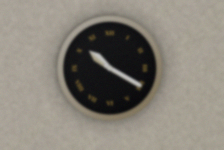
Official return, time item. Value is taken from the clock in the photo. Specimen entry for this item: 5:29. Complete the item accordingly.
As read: 10:20
